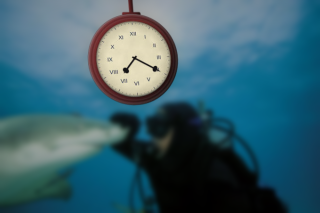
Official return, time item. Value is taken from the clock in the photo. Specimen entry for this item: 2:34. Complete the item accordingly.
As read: 7:20
